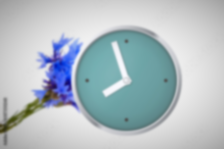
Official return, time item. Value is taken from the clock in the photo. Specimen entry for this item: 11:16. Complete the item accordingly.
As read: 7:57
